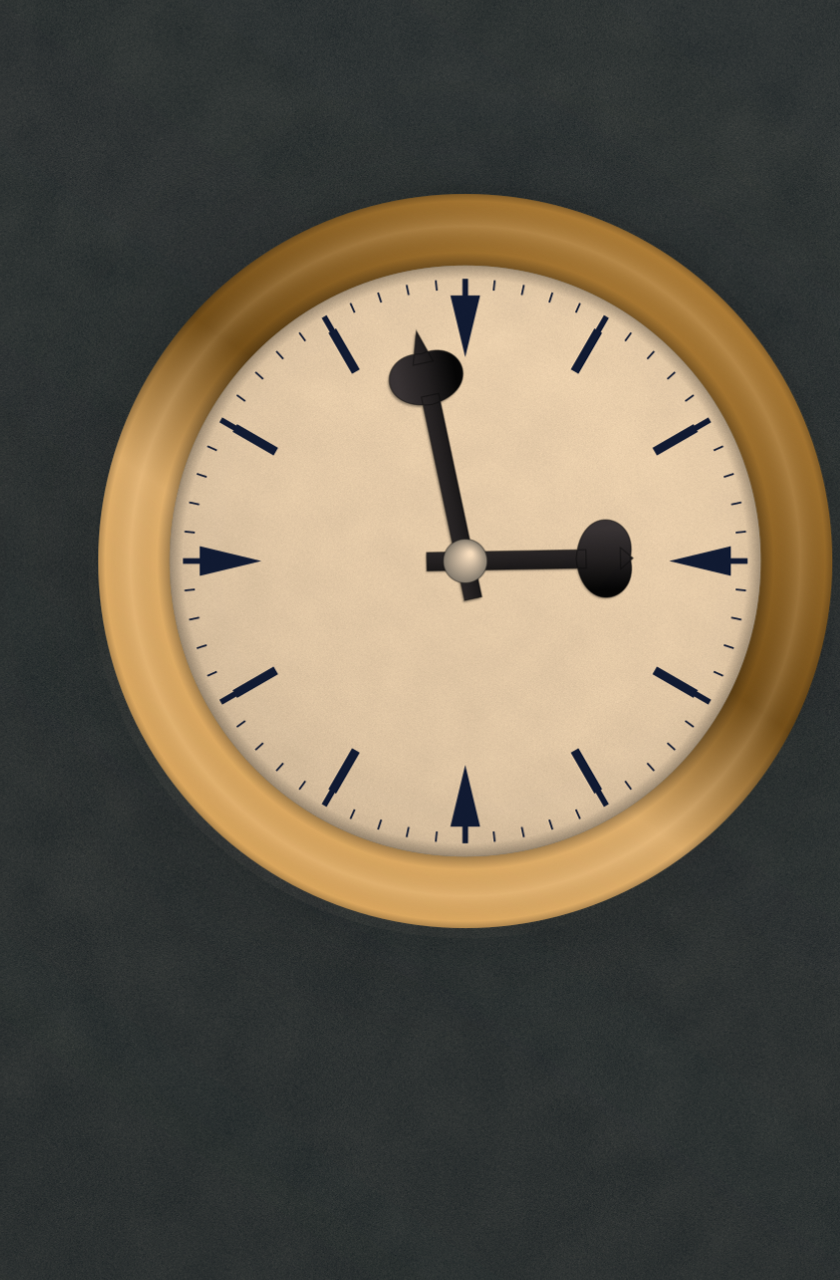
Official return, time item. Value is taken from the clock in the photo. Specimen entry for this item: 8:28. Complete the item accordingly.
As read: 2:58
